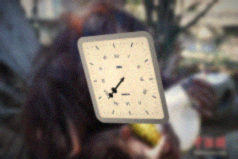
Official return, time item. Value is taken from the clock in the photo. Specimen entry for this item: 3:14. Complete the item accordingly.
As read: 7:38
